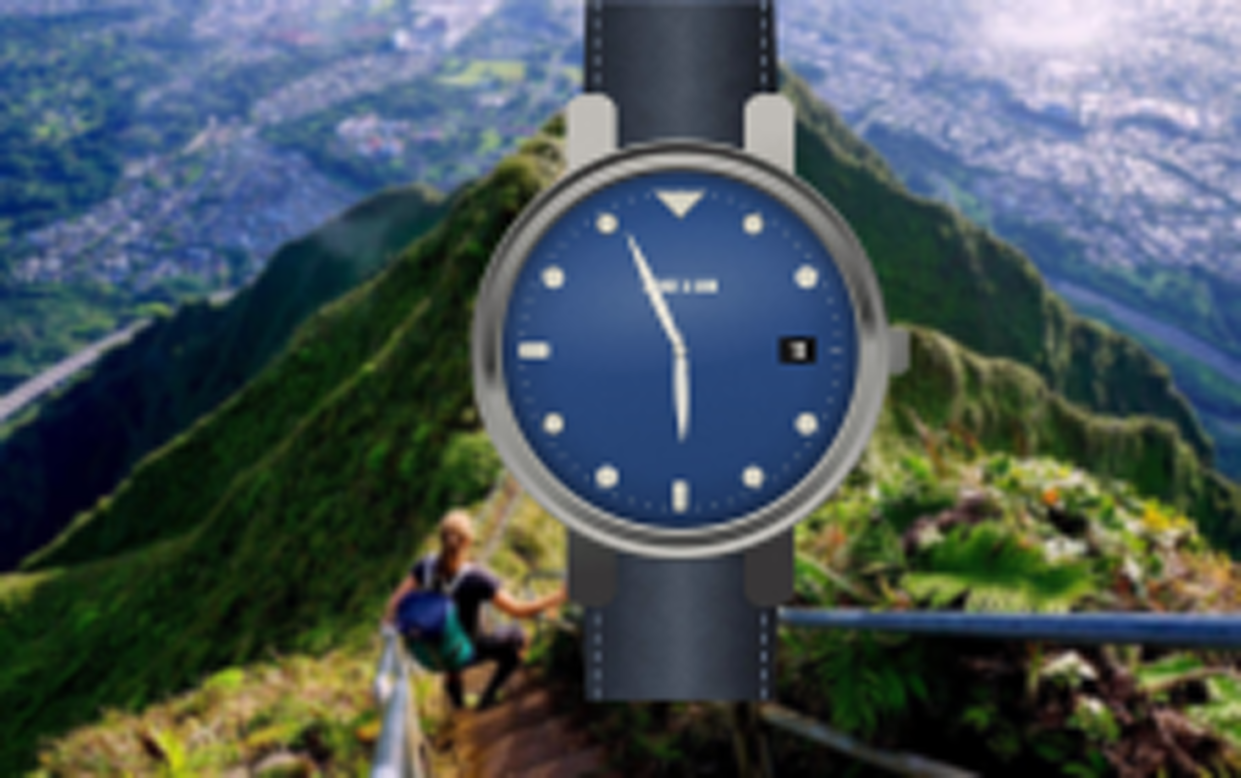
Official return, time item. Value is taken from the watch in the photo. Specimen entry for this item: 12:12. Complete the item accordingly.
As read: 5:56
